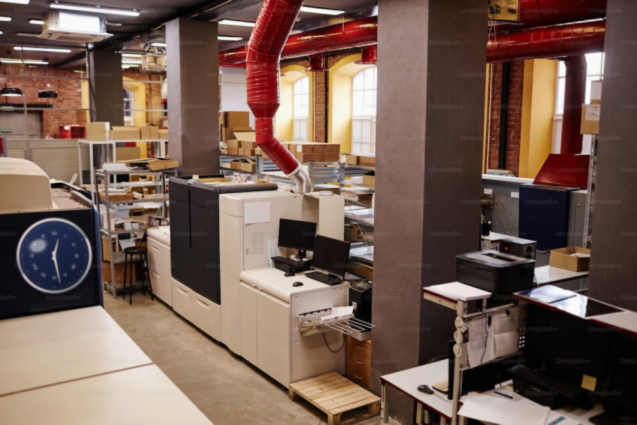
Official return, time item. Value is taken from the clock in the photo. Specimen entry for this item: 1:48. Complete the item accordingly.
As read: 12:28
